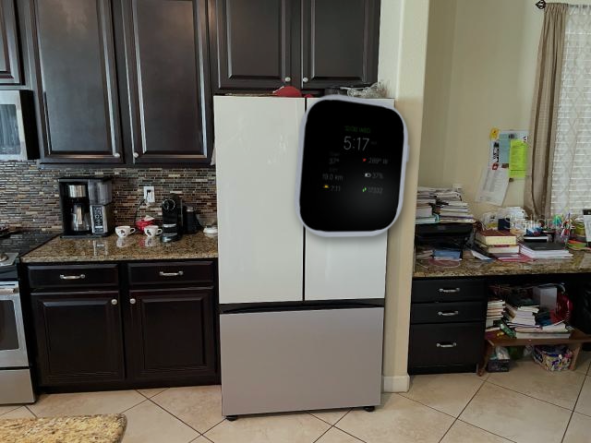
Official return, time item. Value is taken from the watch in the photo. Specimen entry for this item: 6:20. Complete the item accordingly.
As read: 5:17
